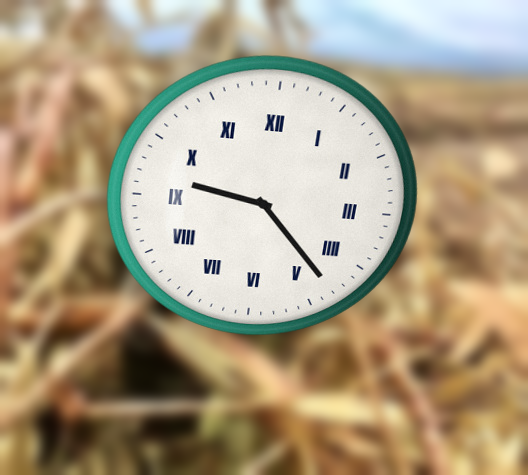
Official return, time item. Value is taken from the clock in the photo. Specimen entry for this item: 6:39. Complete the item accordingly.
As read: 9:23
